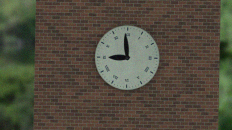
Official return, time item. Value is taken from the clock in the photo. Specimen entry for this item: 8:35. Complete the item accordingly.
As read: 8:59
